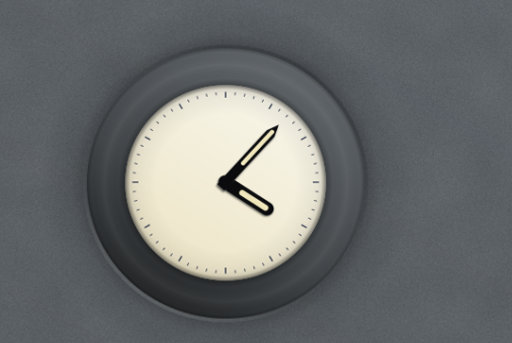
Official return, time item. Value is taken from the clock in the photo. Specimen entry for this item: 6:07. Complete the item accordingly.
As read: 4:07
